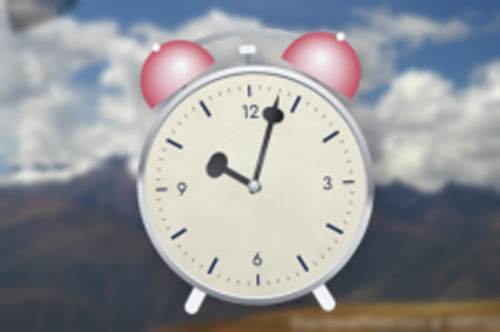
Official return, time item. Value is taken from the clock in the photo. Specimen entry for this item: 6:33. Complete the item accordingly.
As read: 10:03
